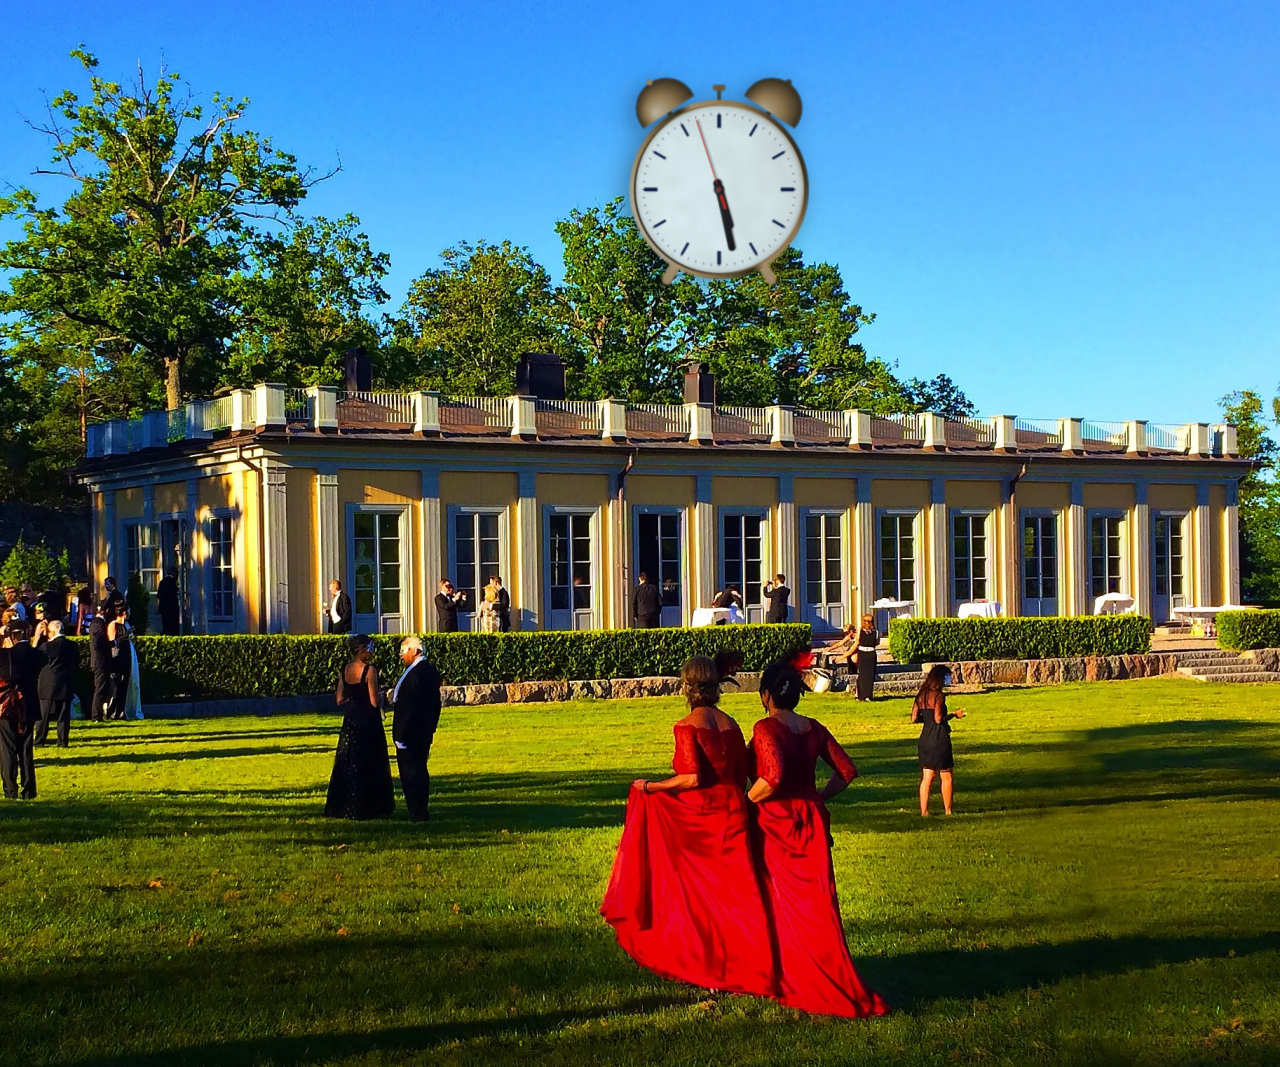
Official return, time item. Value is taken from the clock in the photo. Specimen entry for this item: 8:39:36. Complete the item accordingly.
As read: 5:27:57
